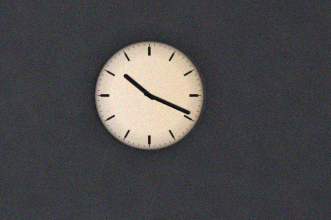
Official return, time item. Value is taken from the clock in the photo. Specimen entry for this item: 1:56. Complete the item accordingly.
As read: 10:19
